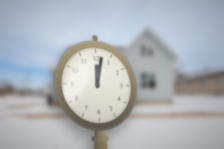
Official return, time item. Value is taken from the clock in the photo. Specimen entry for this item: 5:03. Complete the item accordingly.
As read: 12:02
